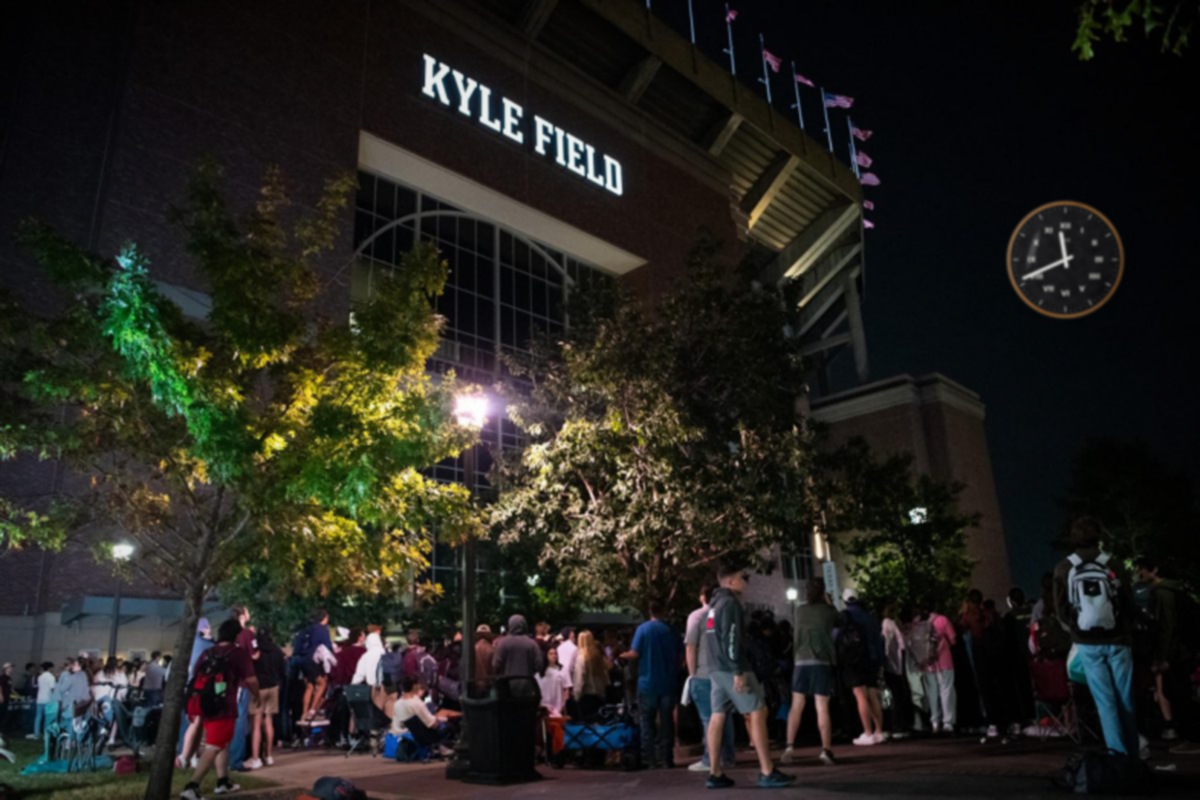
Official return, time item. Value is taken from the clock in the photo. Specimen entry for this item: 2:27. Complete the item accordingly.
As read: 11:41
